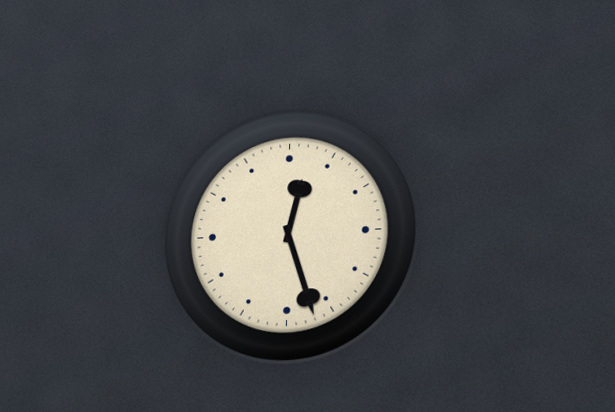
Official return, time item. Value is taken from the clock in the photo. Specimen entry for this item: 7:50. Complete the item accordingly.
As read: 12:27
